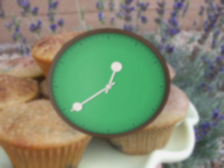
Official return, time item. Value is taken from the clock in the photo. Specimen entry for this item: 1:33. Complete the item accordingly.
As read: 12:39
